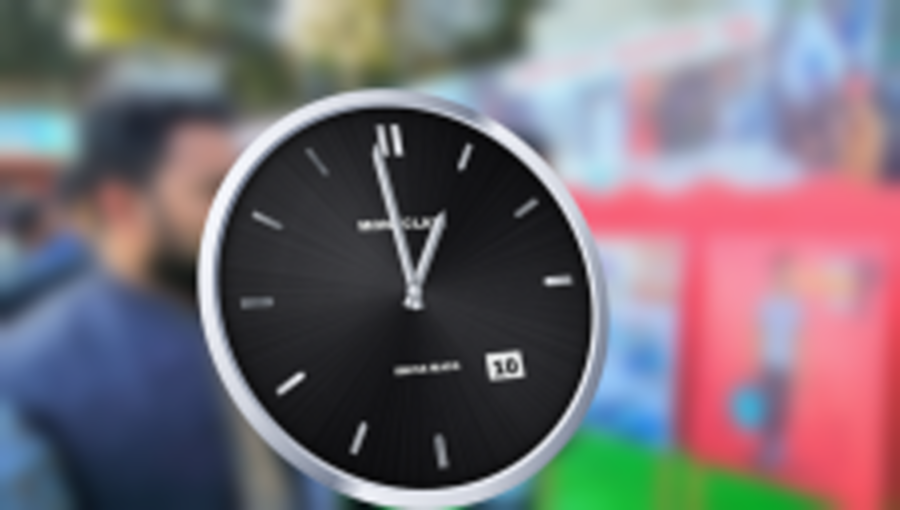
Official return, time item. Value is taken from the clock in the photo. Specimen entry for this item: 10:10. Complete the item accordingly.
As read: 12:59
